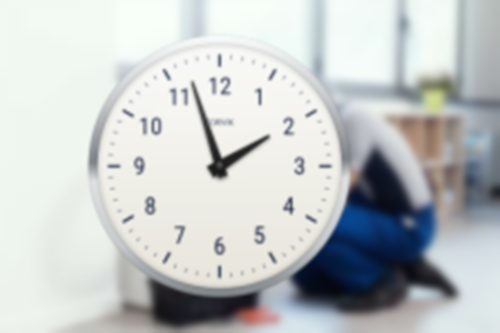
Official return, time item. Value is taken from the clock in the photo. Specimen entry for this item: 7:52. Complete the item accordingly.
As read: 1:57
